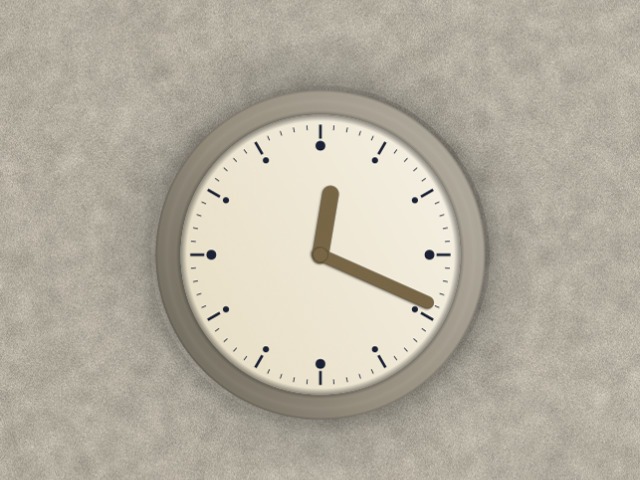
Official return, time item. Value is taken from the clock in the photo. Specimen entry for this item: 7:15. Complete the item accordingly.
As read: 12:19
